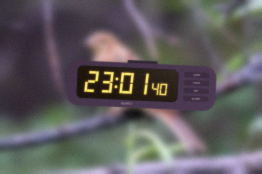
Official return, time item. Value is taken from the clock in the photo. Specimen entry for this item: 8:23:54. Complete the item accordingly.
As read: 23:01:40
